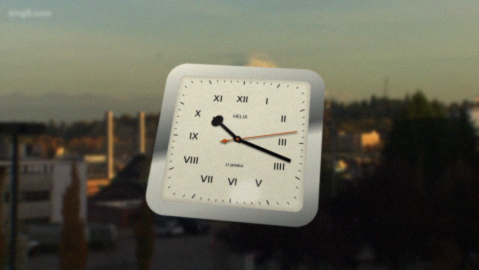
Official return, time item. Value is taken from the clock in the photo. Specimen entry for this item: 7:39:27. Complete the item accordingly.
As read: 10:18:13
